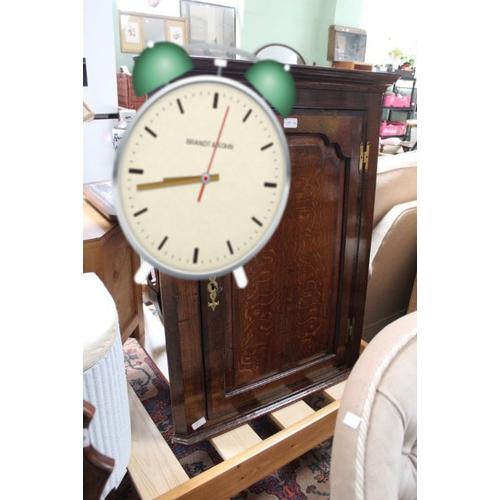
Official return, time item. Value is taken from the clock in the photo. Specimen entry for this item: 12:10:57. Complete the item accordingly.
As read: 8:43:02
